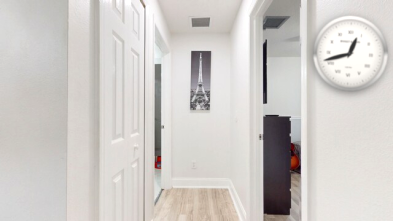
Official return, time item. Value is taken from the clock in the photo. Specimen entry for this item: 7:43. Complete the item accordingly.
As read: 12:42
